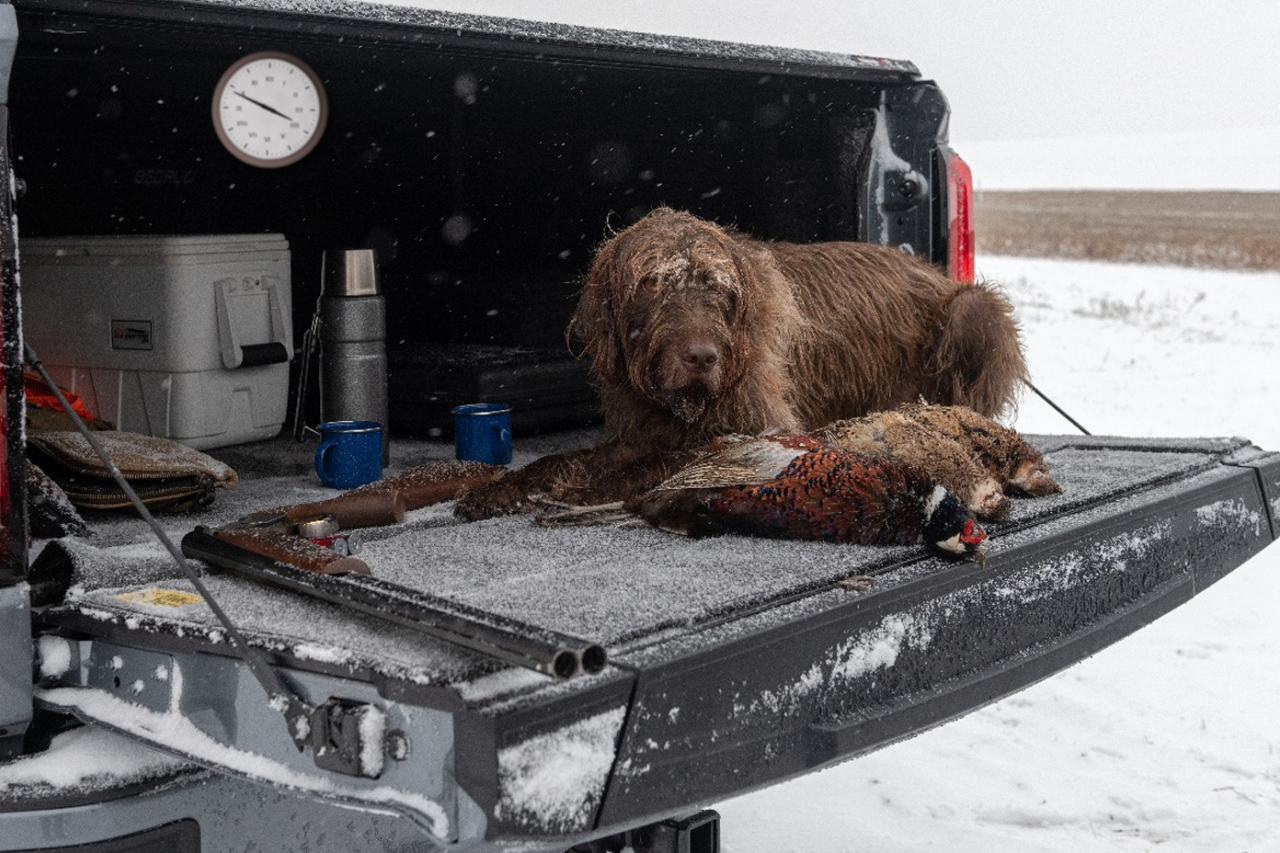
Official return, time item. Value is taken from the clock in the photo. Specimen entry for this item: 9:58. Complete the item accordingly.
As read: 3:49
